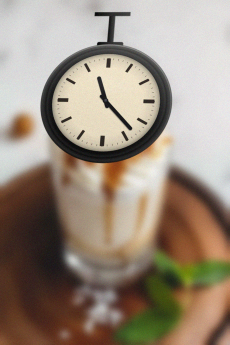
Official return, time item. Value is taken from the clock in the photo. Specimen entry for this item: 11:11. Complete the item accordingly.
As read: 11:23
